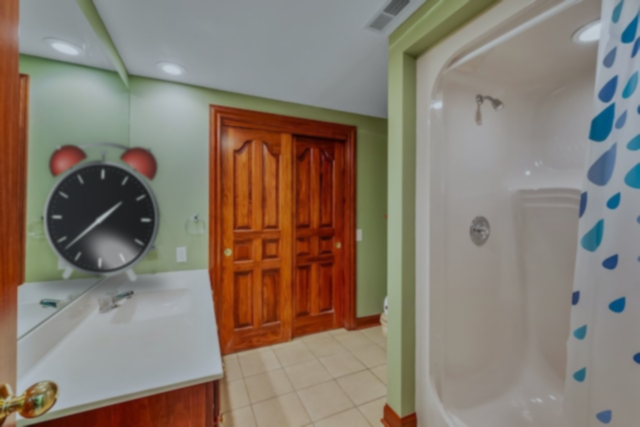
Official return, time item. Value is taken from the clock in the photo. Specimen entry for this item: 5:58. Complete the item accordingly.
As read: 1:38
